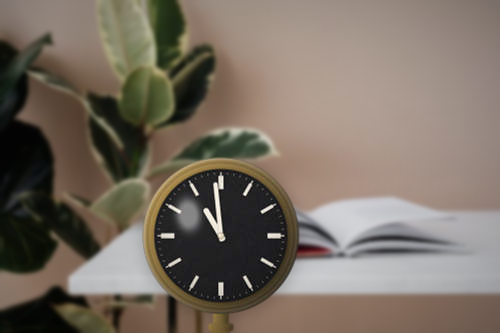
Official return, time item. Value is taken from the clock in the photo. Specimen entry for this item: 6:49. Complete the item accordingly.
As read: 10:59
